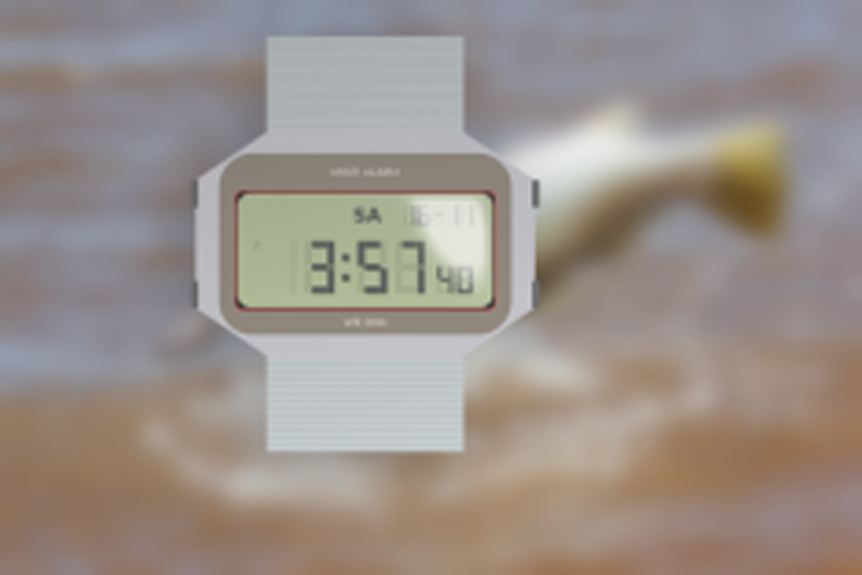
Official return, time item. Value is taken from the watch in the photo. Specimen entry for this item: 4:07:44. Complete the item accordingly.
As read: 3:57:40
